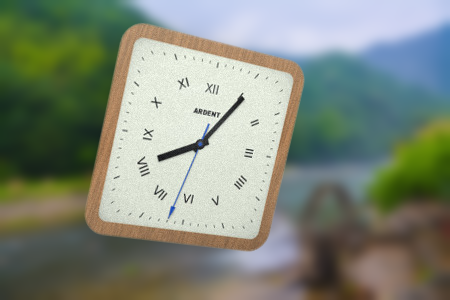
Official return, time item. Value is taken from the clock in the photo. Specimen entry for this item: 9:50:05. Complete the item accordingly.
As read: 8:05:32
